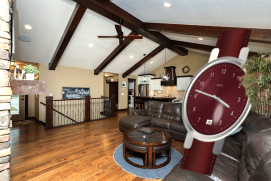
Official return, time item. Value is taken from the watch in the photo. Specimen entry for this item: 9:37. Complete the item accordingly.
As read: 3:47
